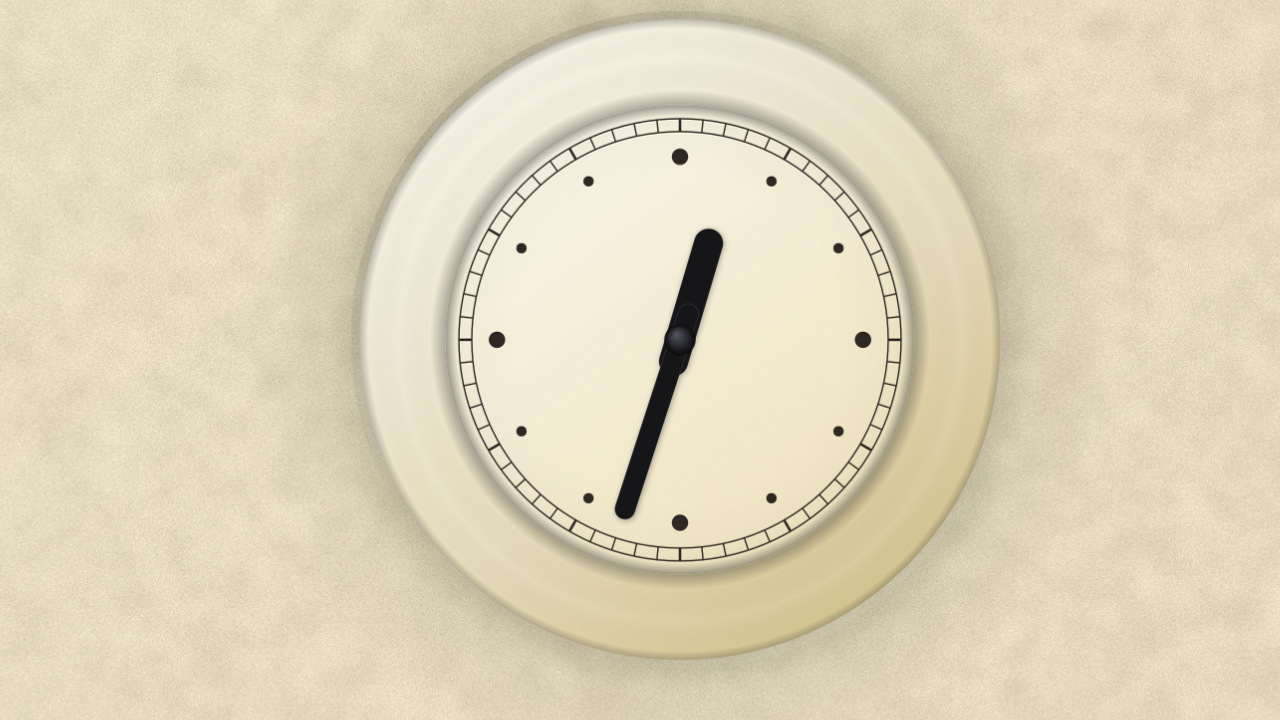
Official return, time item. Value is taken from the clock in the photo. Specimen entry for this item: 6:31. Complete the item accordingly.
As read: 12:33
